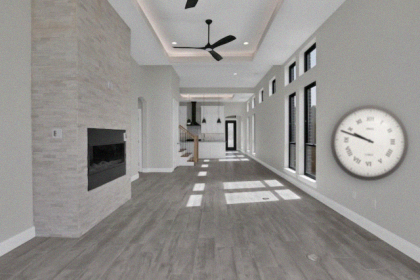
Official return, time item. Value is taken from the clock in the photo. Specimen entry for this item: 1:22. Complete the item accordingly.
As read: 9:48
